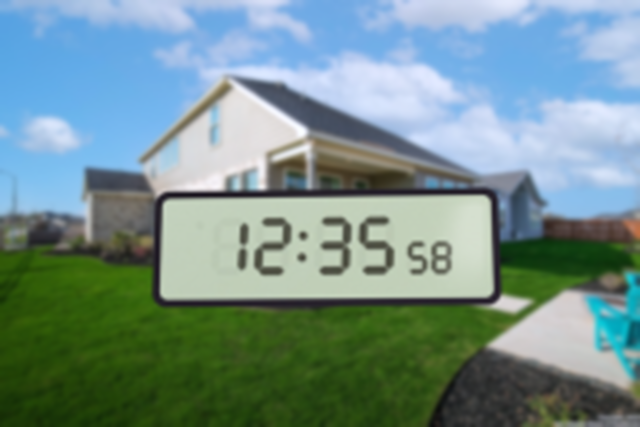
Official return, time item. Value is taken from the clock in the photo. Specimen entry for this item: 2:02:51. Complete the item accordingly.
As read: 12:35:58
